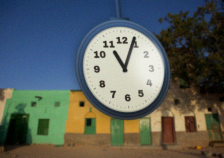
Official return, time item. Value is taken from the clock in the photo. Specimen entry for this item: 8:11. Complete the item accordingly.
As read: 11:04
